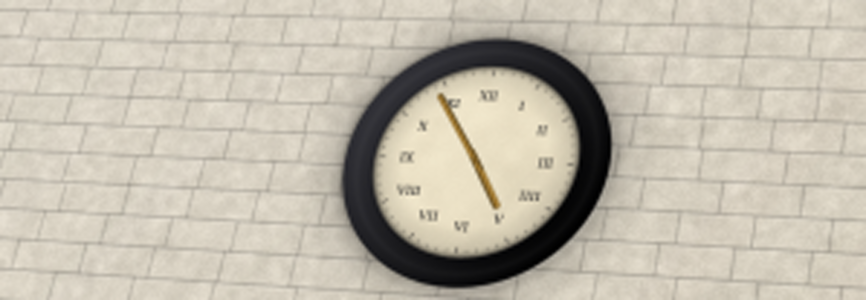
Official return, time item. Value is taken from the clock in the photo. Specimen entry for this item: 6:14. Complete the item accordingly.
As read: 4:54
